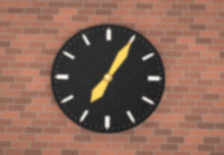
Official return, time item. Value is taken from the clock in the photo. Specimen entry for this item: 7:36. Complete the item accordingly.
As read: 7:05
